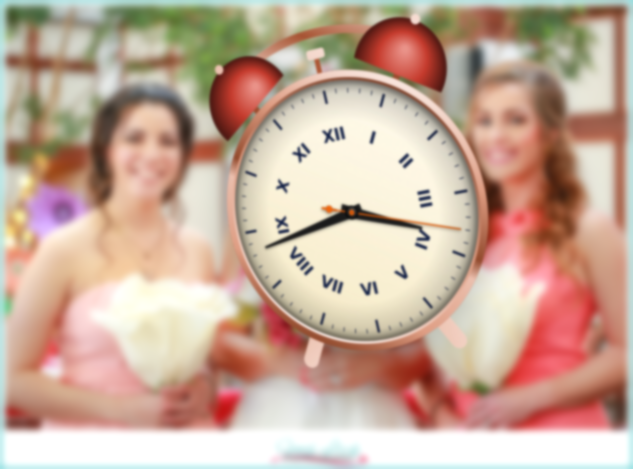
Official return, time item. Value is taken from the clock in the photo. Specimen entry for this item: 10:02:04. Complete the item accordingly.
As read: 3:43:18
